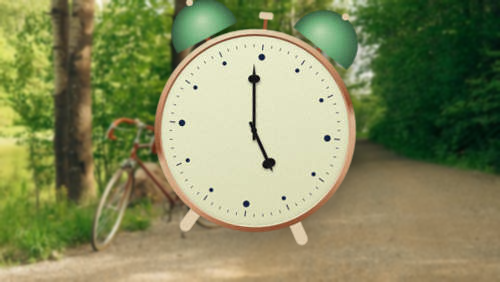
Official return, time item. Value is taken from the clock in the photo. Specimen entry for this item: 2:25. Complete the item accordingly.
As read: 4:59
